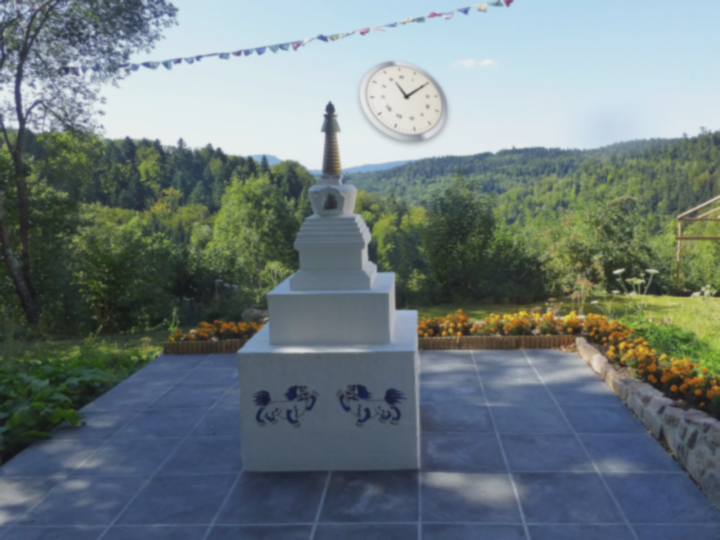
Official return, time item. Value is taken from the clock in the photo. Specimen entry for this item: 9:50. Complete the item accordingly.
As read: 11:10
